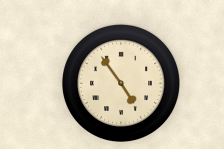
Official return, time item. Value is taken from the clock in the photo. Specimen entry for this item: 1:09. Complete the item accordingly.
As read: 4:54
